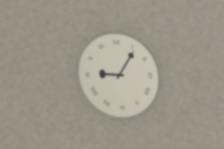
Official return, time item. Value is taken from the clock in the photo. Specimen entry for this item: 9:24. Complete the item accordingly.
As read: 9:06
